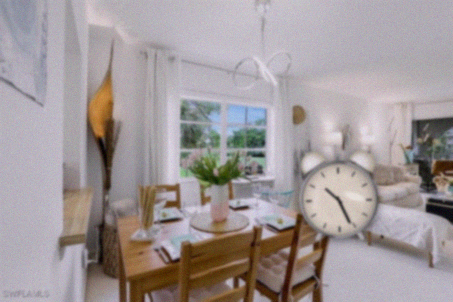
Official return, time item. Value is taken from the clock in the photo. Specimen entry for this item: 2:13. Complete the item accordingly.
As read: 10:26
